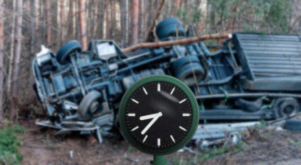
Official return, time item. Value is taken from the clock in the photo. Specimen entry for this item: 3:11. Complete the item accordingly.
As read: 8:37
